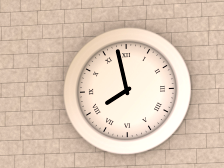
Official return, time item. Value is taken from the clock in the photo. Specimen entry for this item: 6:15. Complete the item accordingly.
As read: 7:58
